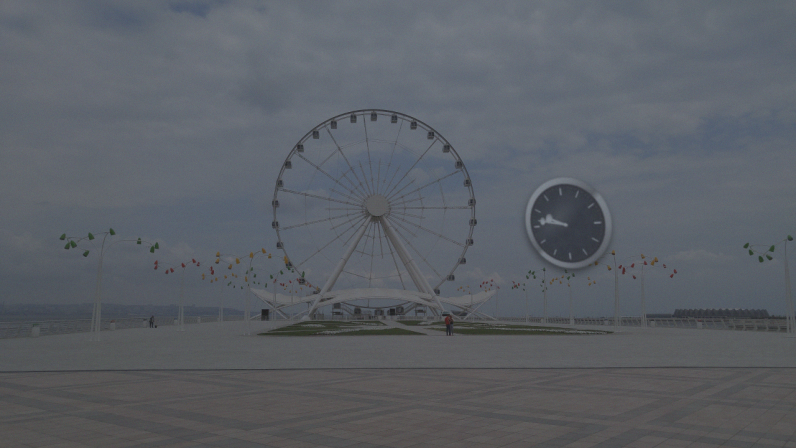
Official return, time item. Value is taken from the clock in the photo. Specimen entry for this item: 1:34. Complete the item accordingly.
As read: 9:47
